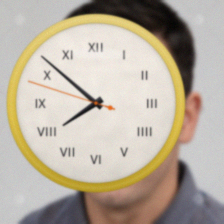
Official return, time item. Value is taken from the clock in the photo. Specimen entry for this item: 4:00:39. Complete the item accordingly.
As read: 7:51:48
